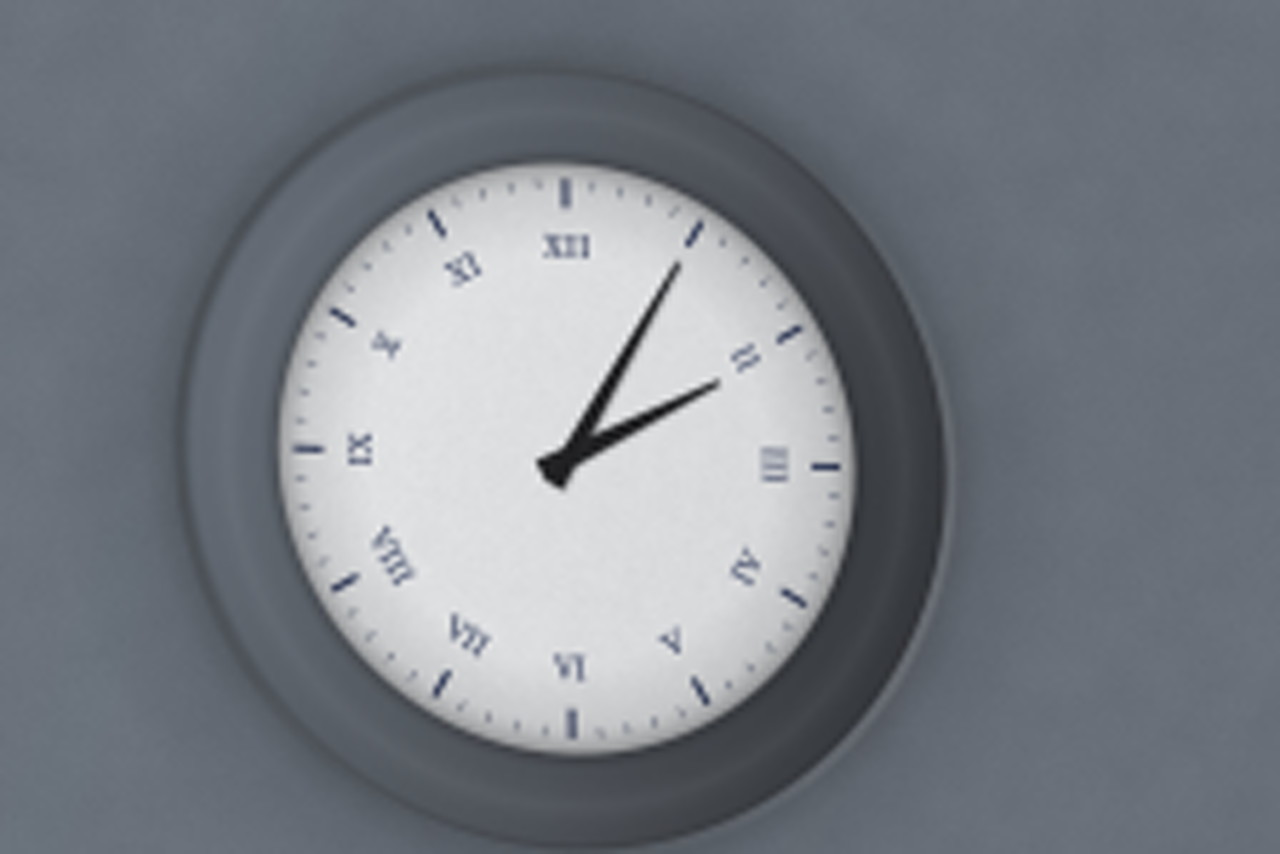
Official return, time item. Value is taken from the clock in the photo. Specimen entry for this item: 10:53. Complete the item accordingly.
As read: 2:05
